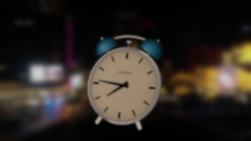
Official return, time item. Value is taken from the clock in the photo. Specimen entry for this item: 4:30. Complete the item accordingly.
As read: 7:46
